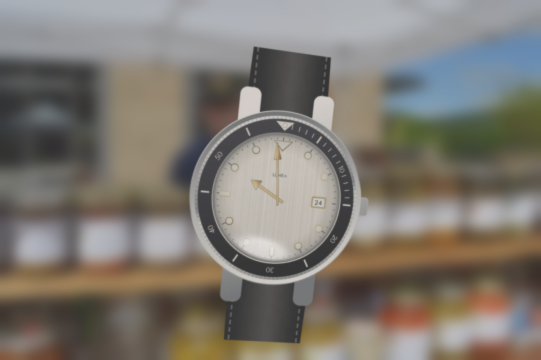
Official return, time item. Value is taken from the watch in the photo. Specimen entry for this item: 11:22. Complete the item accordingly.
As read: 9:59
